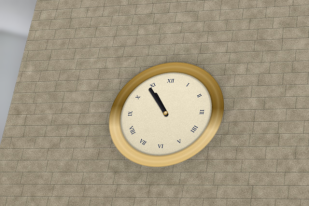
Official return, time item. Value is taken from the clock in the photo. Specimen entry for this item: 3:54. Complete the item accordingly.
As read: 10:54
